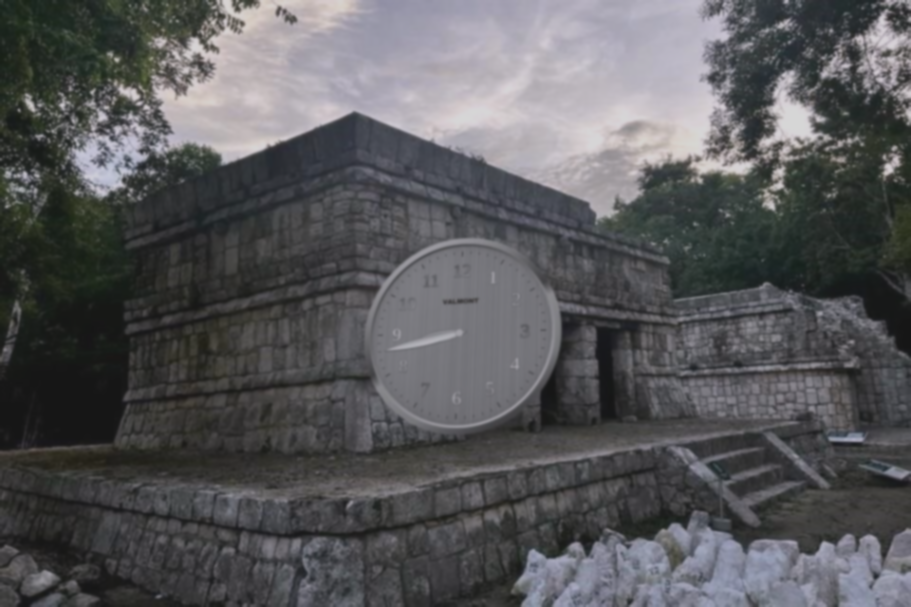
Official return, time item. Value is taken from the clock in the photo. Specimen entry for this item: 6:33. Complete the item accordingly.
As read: 8:43
